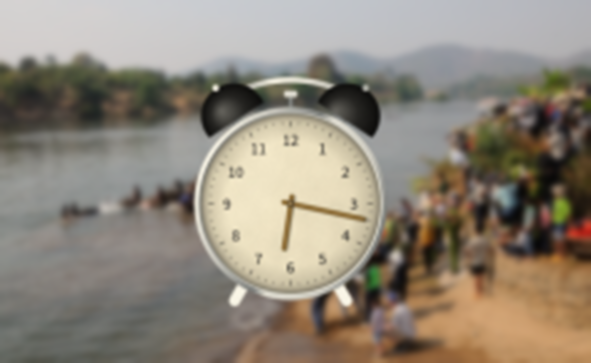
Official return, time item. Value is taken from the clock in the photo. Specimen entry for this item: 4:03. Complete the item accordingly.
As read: 6:17
